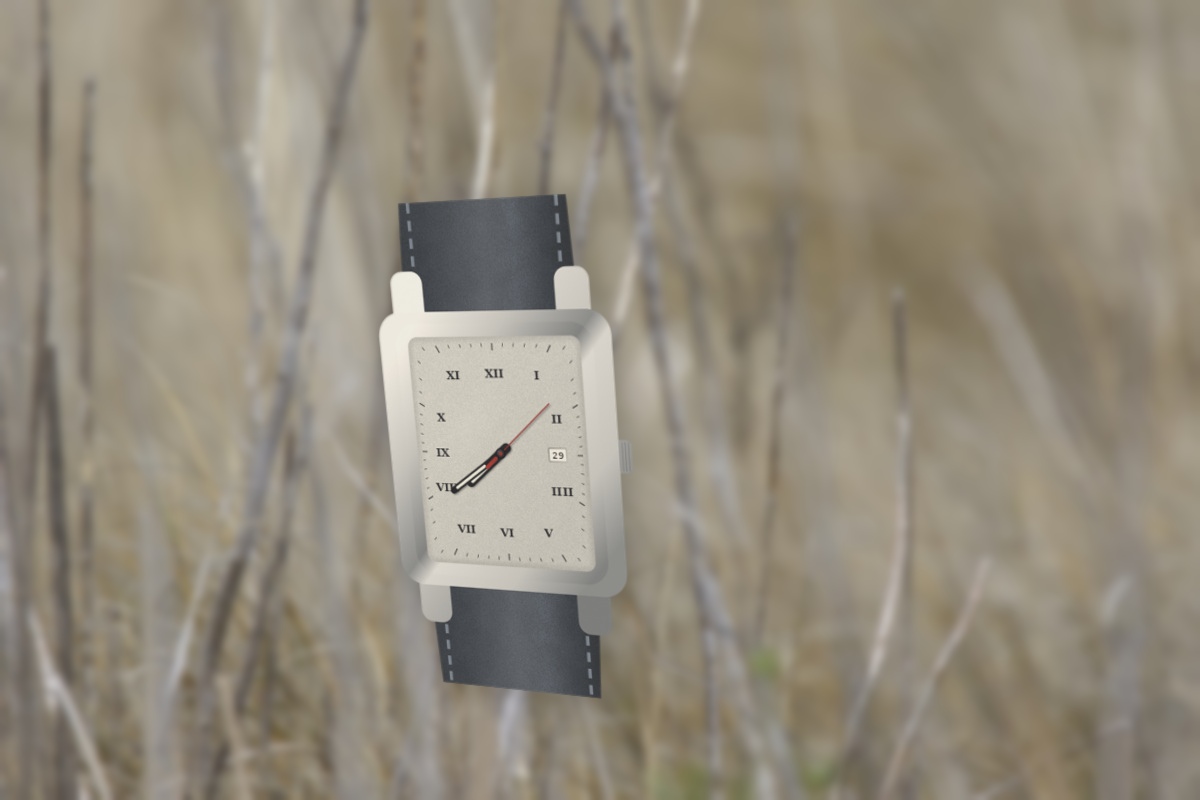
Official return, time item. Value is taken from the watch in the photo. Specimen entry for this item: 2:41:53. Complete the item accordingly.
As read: 7:39:08
